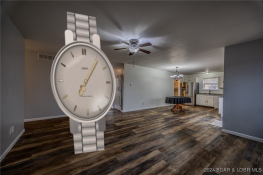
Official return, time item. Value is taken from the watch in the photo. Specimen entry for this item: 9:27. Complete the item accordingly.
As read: 7:06
